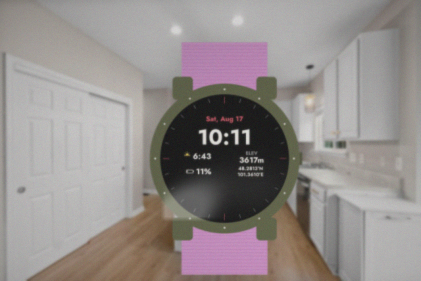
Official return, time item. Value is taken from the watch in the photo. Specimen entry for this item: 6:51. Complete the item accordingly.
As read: 10:11
